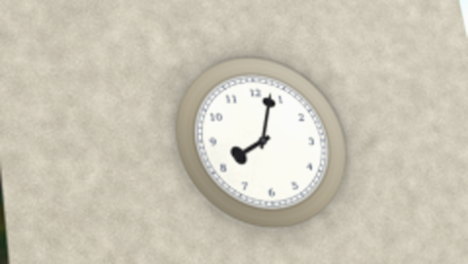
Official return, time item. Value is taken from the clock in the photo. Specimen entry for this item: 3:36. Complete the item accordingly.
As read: 8:03
